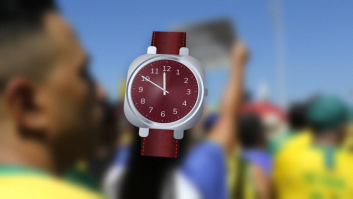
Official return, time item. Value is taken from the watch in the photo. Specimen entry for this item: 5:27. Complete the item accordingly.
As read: 11:50
